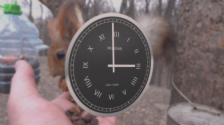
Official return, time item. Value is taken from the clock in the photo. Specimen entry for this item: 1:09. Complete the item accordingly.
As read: 2:59
